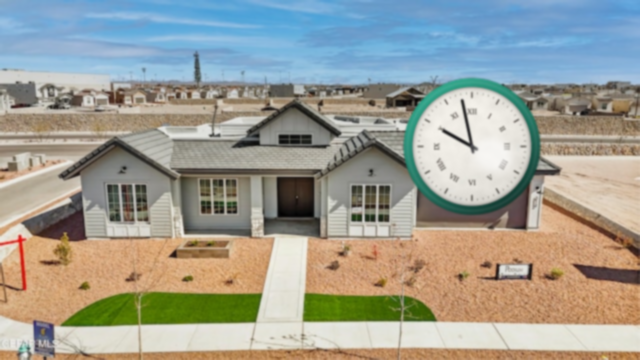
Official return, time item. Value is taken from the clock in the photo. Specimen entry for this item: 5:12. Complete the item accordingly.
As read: 9:58
